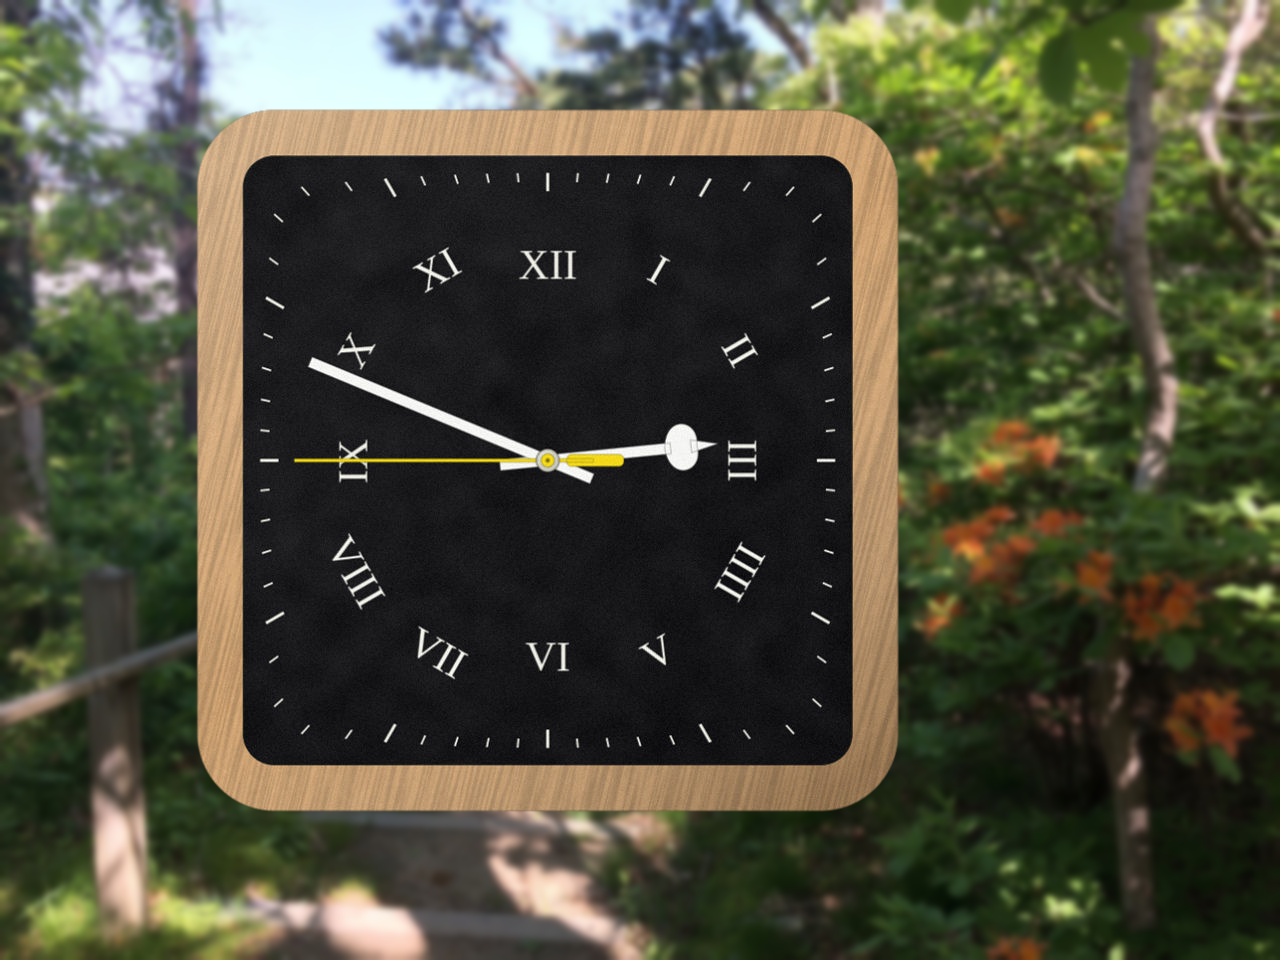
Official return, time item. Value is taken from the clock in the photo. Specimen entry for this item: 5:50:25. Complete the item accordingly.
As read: 2:48:45
